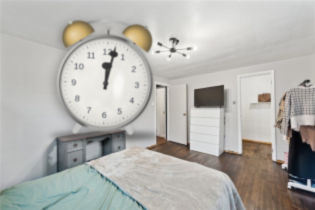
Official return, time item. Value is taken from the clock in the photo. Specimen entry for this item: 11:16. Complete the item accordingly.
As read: 12:02
